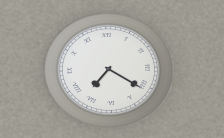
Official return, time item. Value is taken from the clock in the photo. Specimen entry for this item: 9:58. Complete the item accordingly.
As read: 7:21
